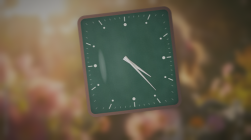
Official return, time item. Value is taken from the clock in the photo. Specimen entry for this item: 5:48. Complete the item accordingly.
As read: 4:24
